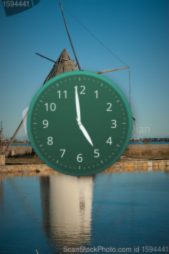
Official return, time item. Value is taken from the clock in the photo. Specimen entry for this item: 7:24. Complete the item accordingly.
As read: 4:59
